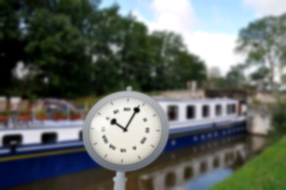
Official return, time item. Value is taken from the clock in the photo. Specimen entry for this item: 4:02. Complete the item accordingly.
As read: 10:04
